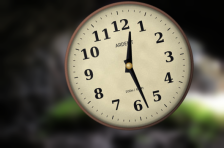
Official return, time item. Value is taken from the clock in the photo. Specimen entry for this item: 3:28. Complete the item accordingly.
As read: 12:28
